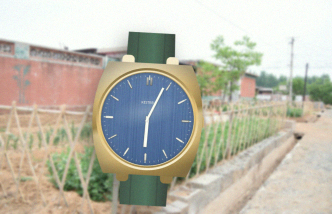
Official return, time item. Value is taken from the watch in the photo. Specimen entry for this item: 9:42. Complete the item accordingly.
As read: 6:04
